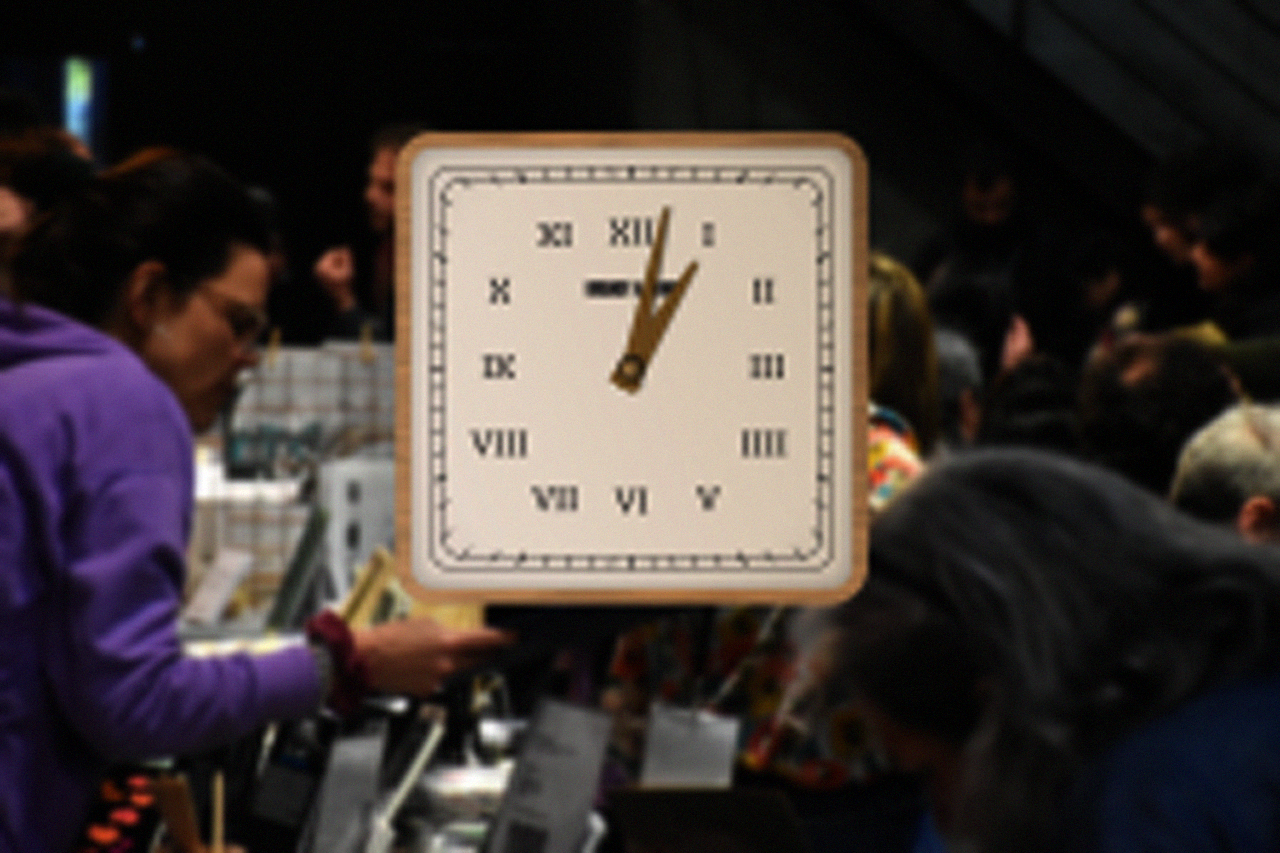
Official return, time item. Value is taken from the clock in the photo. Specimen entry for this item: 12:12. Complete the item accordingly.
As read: 1:02
